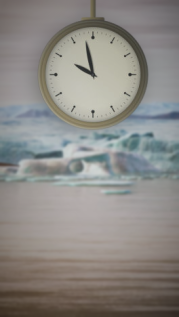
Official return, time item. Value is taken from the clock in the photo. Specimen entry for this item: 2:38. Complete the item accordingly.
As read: 9:58
